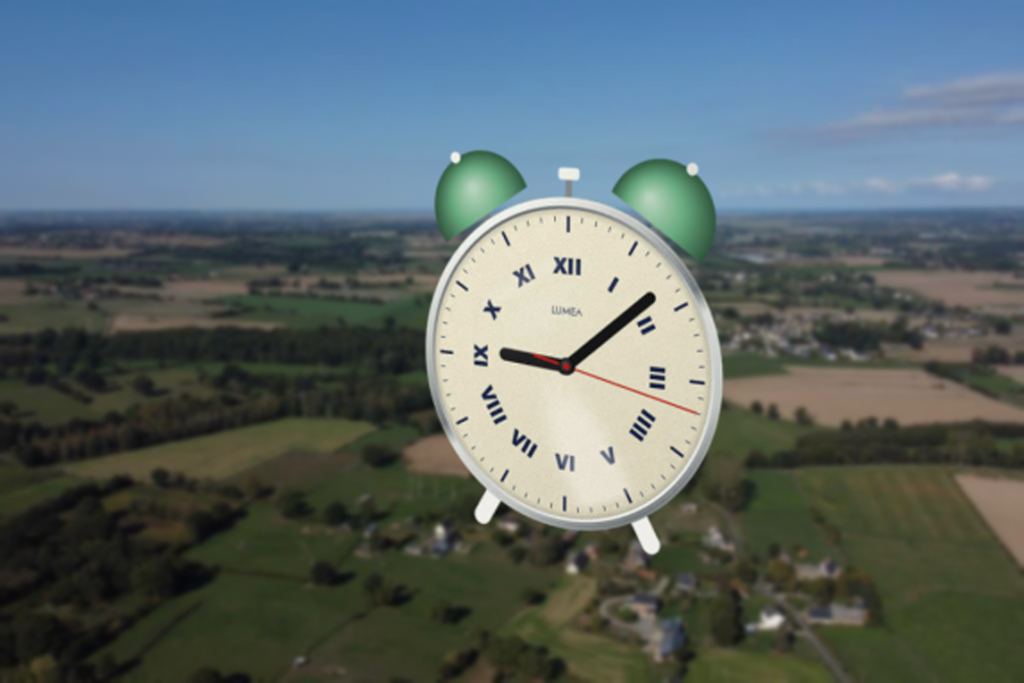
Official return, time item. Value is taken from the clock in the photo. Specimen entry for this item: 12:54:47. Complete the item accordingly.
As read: 9:08:17
